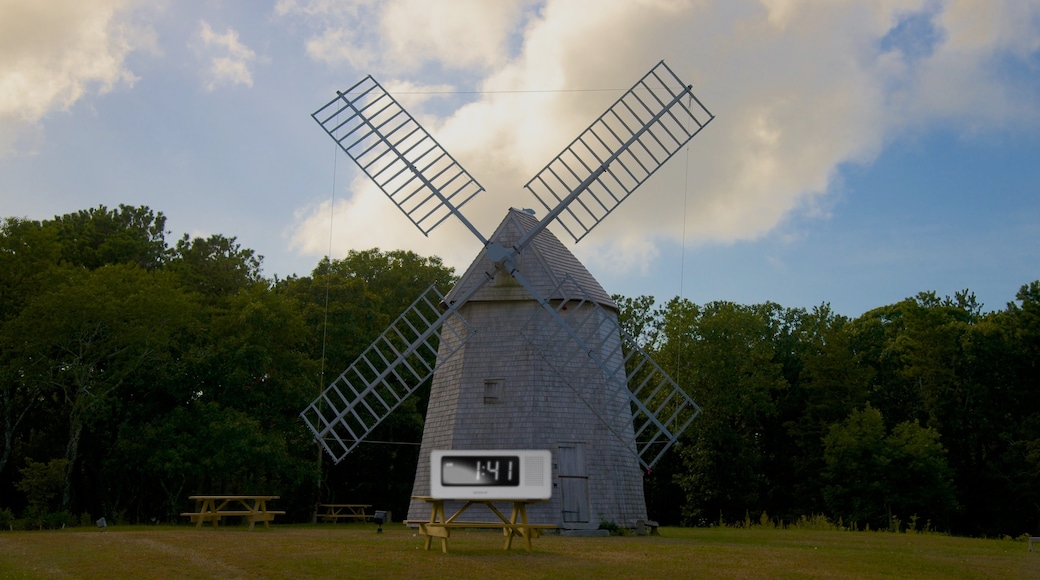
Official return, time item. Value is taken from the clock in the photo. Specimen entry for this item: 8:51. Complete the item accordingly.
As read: 1:41
